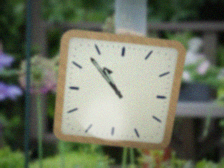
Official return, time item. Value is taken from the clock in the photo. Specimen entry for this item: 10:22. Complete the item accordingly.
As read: 10:53
